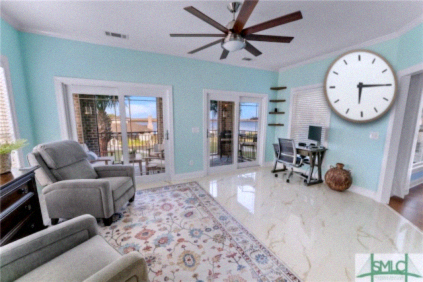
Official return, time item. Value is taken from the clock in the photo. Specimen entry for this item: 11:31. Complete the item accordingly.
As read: 6:15
